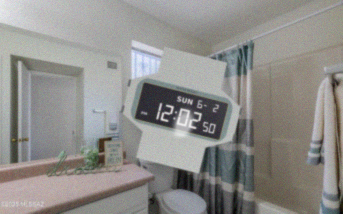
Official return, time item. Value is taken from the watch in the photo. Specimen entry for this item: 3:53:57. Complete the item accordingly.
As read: 12:02:50
